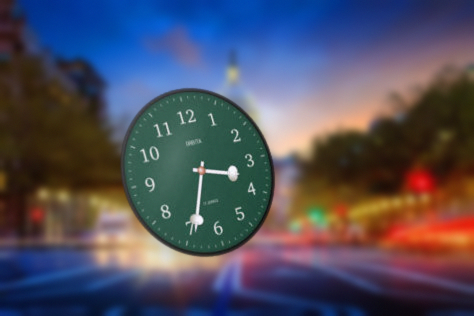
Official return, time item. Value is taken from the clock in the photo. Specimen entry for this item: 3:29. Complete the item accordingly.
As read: 3:34
